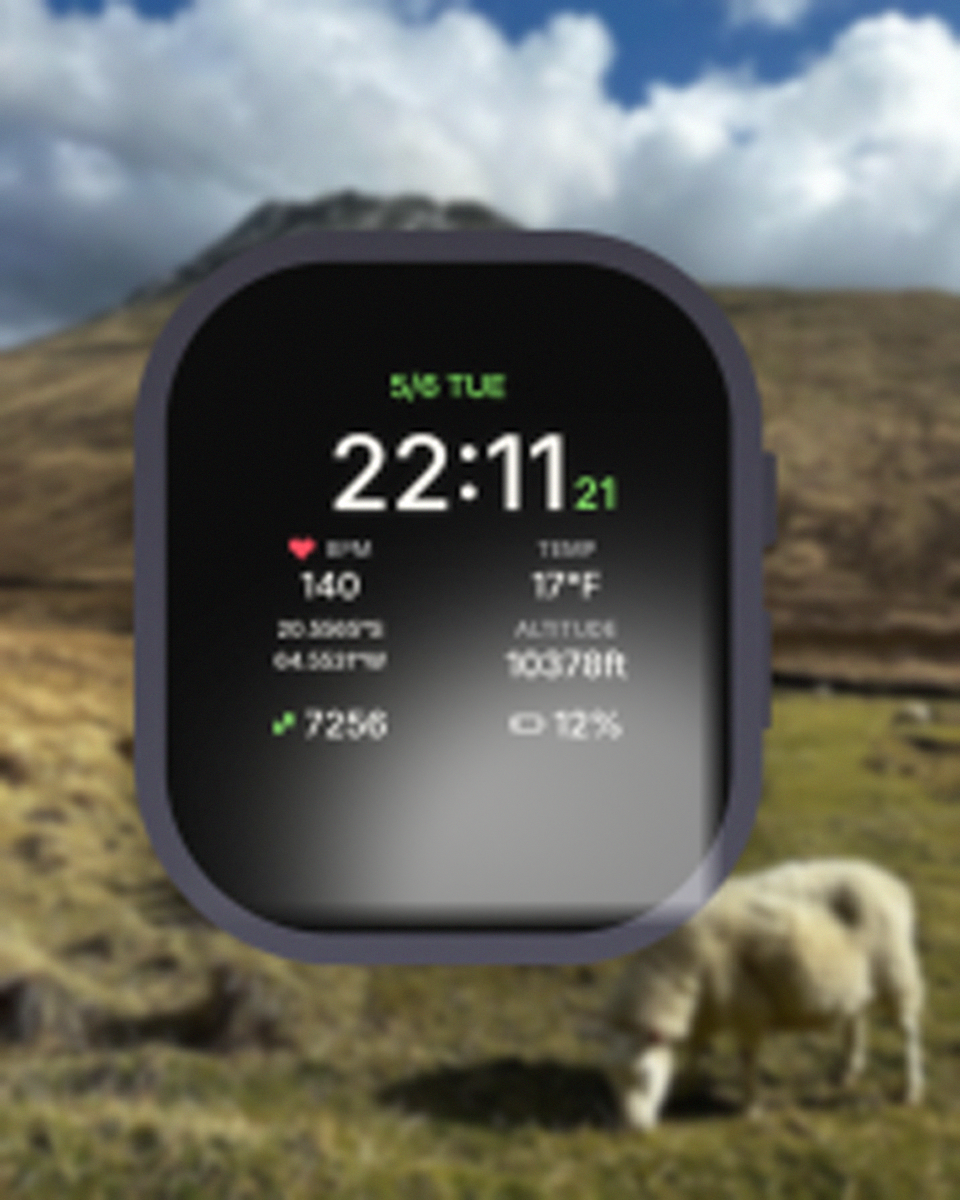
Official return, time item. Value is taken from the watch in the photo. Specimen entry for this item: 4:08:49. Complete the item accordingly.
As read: 22:11:21
